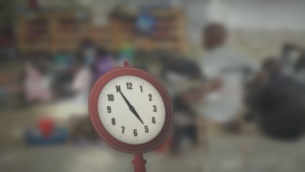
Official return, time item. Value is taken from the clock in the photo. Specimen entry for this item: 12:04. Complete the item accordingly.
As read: 4:55
